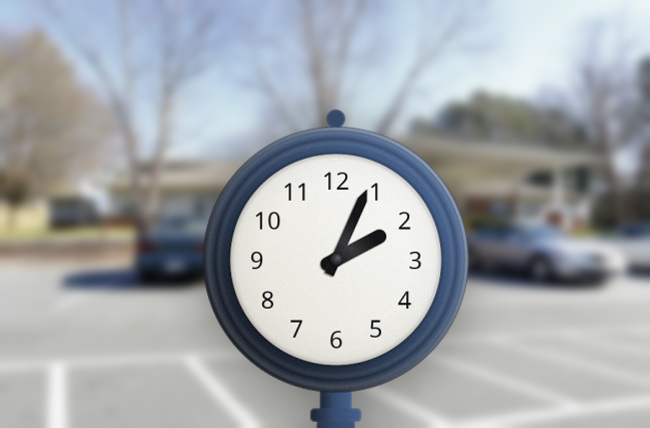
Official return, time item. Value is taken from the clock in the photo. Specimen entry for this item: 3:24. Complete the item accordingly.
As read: 2:04
